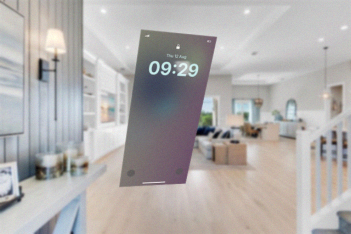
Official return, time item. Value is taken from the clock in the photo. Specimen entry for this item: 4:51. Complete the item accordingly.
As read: 9:29
